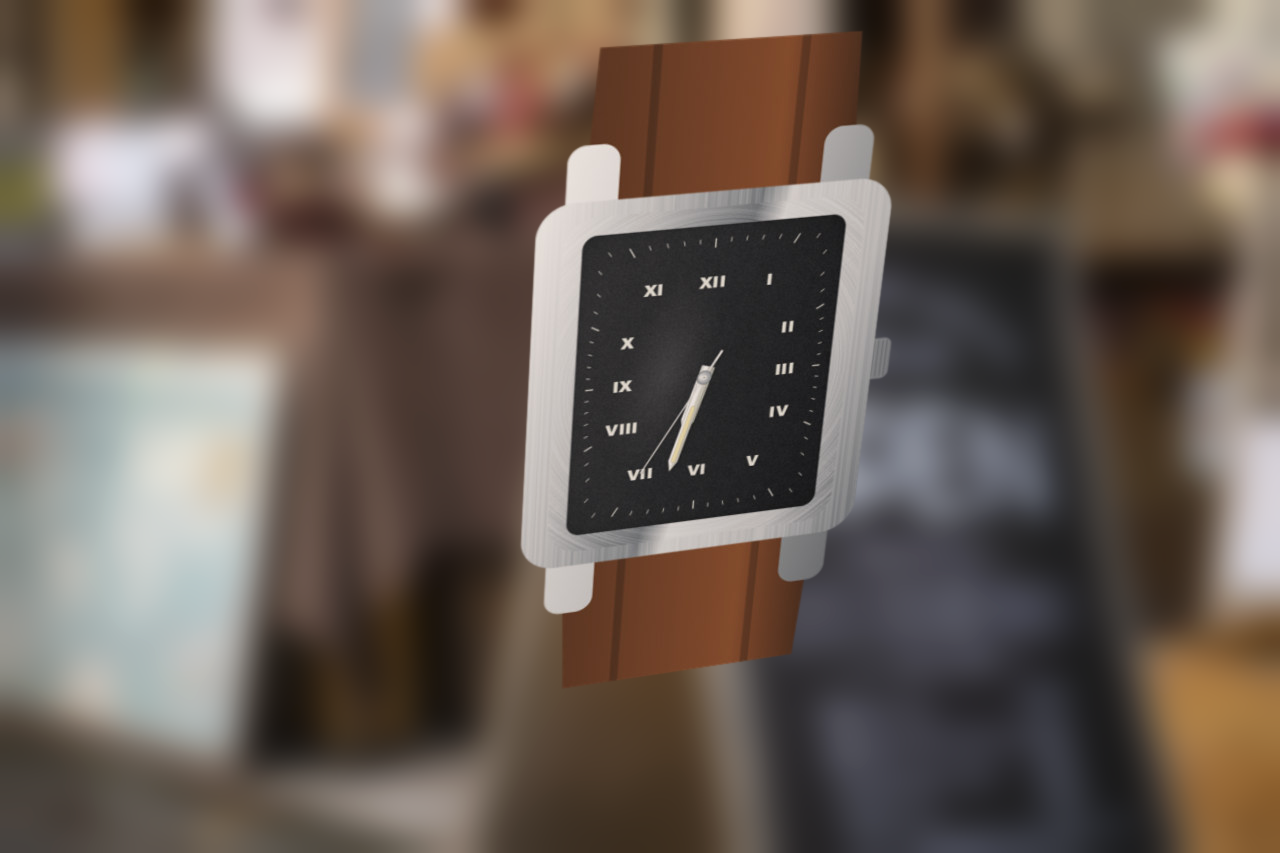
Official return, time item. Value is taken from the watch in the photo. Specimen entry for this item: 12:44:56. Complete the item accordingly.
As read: 6:32:35
